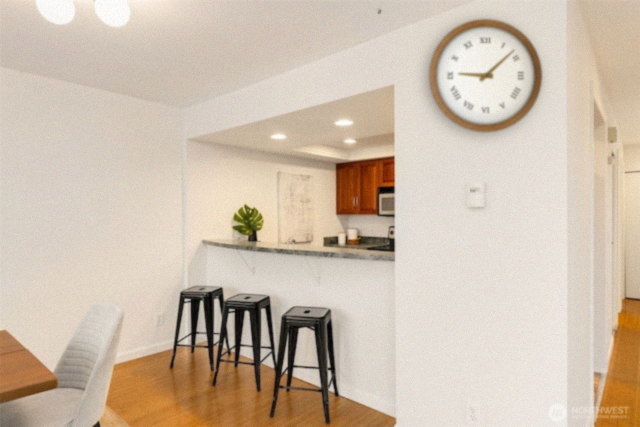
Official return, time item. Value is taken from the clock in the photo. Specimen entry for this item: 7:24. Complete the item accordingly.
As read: 9:08
